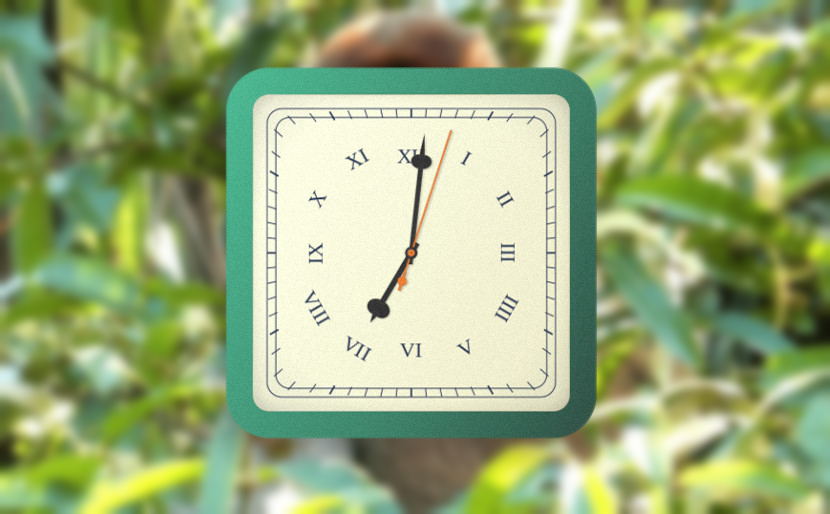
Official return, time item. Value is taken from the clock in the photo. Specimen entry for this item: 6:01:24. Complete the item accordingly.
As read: 7:01:03
